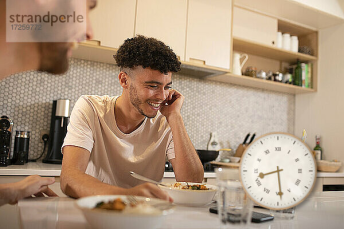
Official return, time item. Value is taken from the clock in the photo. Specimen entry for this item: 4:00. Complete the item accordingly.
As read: 8:29
